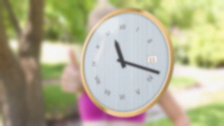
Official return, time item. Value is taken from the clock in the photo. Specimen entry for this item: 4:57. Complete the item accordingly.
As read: 11:18
